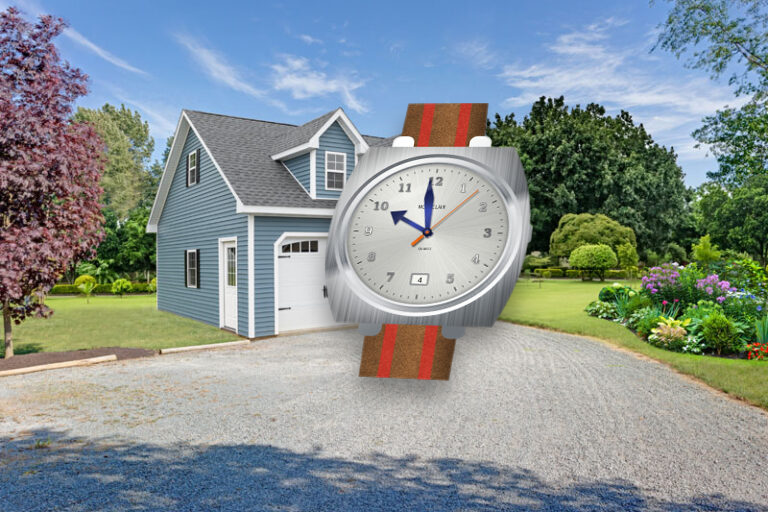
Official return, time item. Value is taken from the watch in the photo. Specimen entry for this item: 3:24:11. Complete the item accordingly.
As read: 9:59:07
